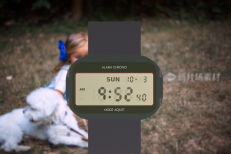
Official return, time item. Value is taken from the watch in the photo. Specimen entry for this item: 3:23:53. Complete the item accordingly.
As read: 9:52:40
